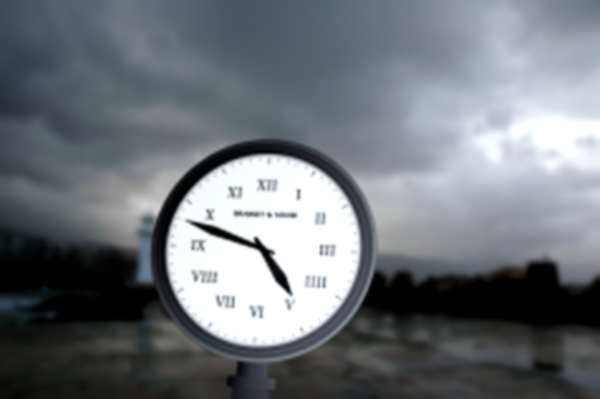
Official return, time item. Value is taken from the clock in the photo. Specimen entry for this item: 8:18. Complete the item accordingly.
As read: 4:48
